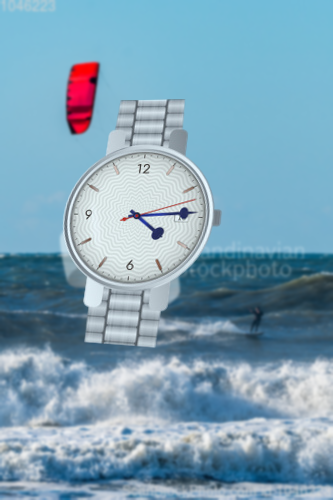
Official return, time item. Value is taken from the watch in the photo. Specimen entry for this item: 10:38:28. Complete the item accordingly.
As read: 4:14:12
